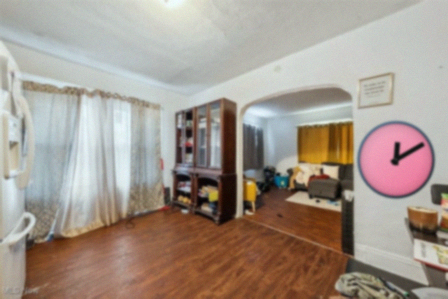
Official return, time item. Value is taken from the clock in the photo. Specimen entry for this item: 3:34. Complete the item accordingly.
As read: 12:10
